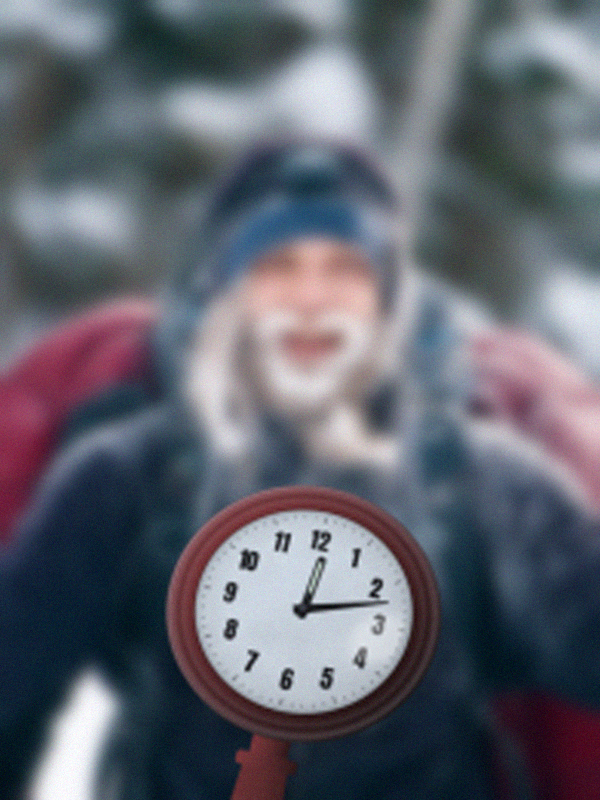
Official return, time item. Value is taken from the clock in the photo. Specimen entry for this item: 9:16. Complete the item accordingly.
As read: 12:12
